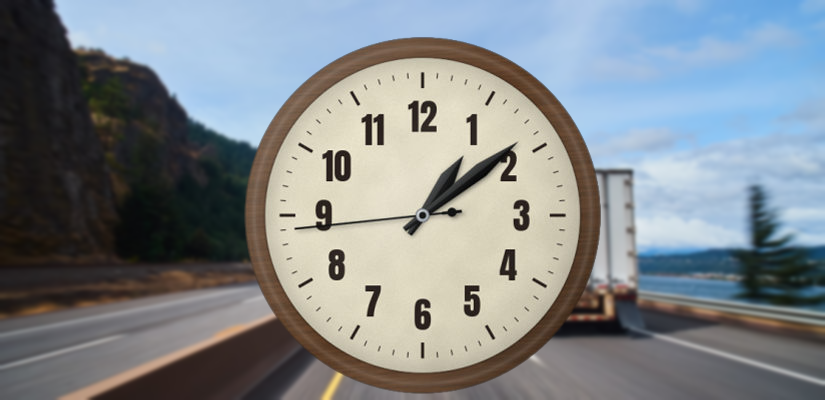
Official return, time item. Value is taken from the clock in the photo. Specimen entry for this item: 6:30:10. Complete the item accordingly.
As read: 1:08:44
